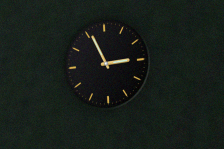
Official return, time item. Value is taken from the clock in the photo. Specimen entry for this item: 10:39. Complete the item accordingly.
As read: 2:56
